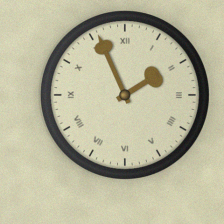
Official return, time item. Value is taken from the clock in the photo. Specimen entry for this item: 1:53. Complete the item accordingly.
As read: 1:56
